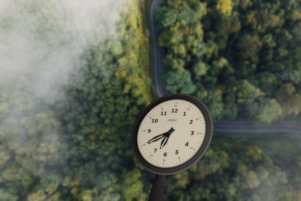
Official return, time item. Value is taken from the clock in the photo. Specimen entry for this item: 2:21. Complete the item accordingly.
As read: 6:40
